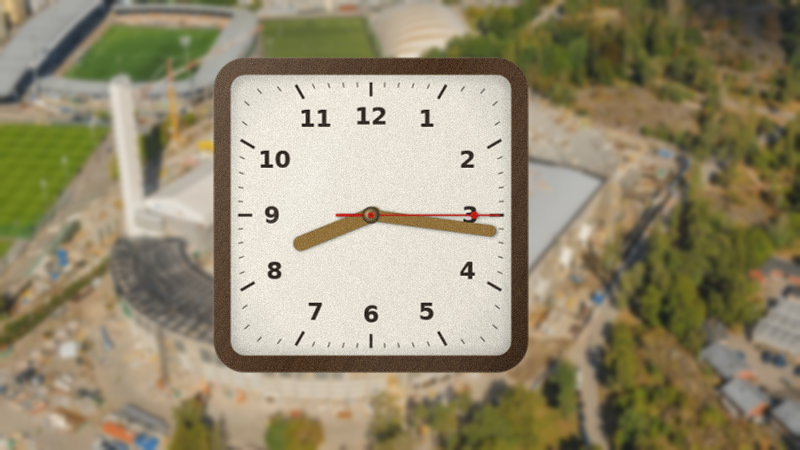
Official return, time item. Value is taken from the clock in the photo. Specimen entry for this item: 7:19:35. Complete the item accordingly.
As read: 8:16:15
